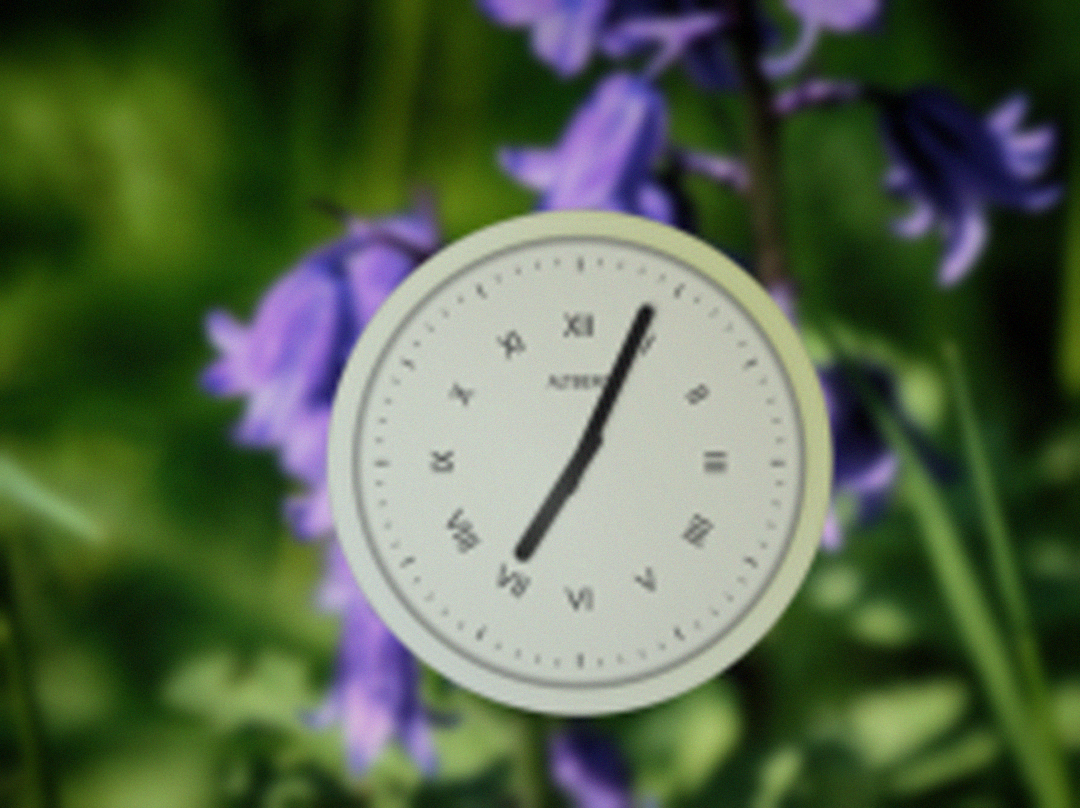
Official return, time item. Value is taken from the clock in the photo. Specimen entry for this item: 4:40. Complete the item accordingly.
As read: 7:04
